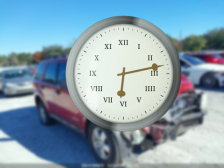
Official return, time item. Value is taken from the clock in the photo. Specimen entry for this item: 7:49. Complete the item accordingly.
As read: 6:13
